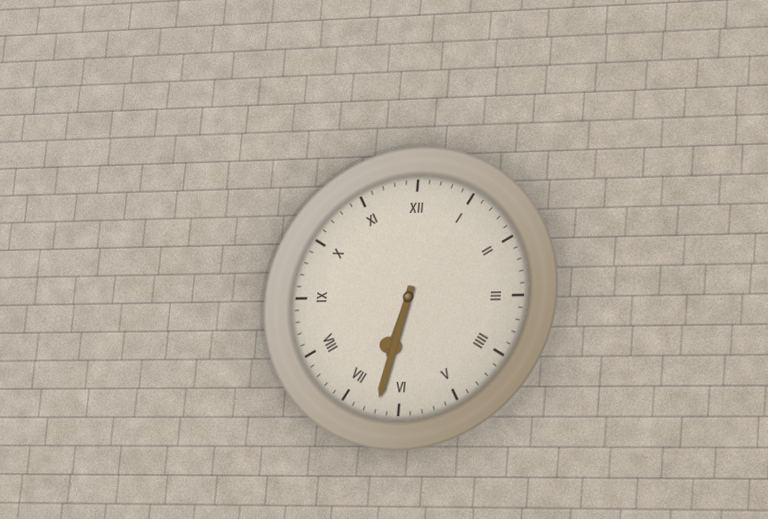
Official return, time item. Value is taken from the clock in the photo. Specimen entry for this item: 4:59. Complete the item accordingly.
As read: 6:32
